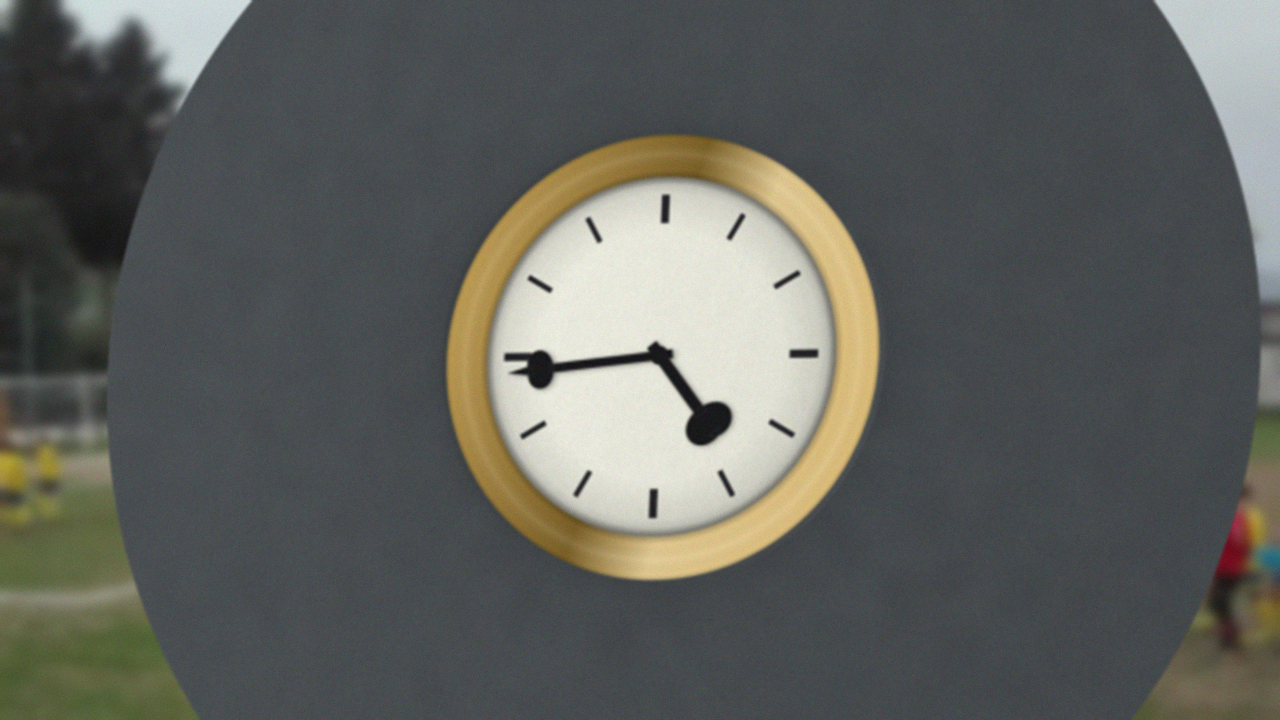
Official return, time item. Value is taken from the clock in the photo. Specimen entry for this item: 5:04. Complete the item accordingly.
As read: 4:44
